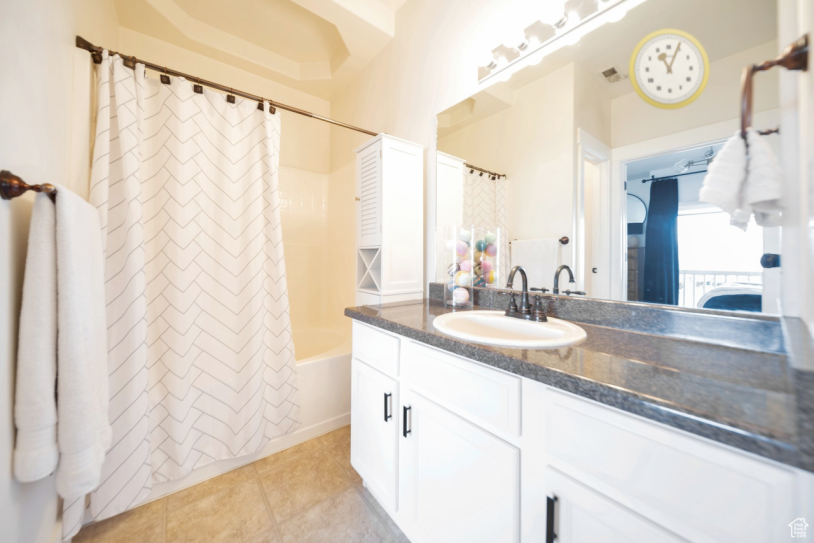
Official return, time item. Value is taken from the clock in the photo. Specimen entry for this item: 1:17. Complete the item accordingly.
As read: 11:04
